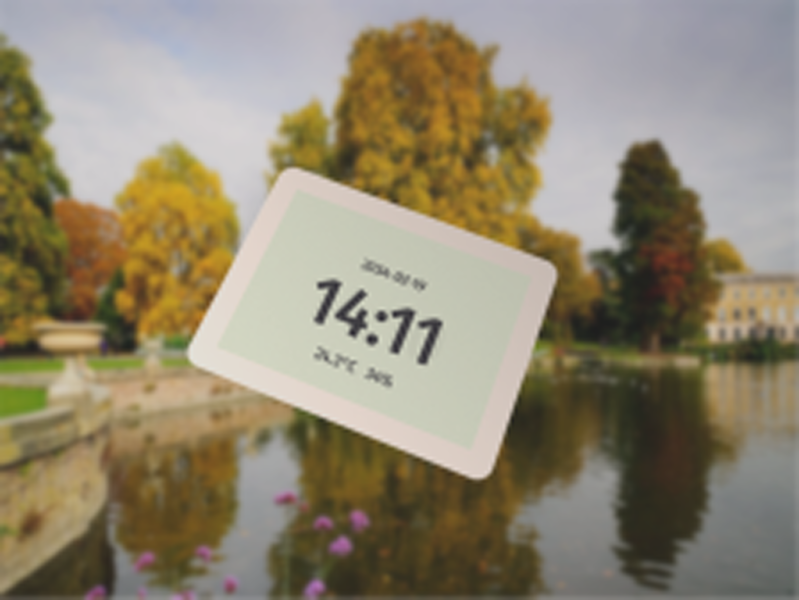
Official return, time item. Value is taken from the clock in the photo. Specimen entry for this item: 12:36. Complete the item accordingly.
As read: 14:11
